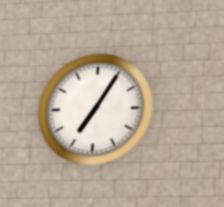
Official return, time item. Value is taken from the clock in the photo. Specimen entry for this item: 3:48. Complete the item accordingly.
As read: 7:05
